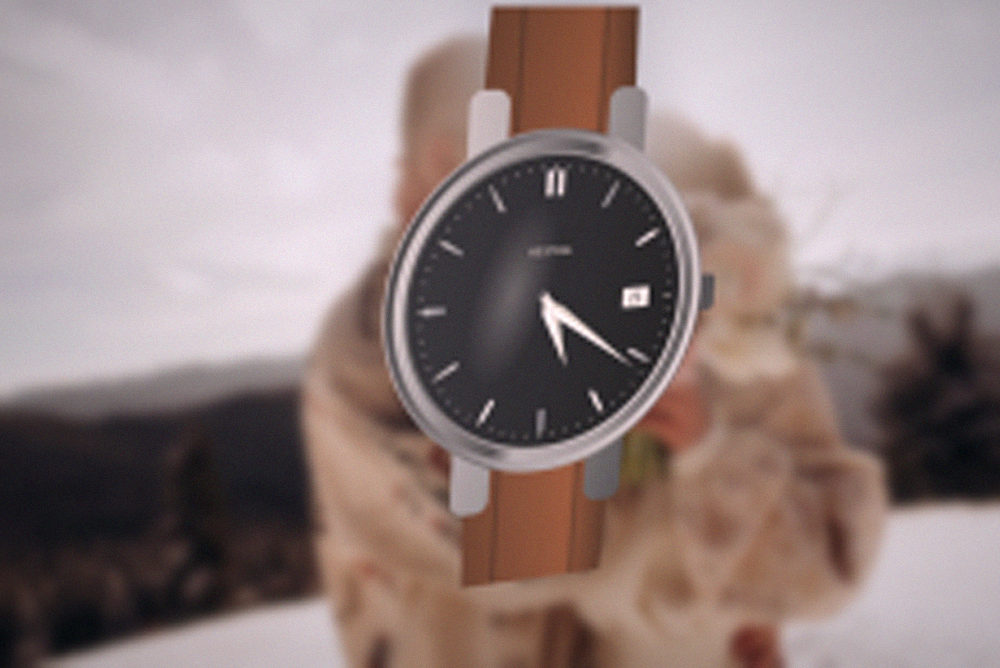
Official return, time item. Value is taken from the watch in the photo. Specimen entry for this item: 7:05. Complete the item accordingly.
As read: 5:21
